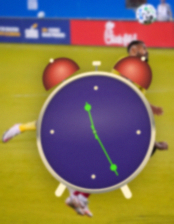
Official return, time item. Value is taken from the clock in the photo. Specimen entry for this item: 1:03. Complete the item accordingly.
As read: 11:25
